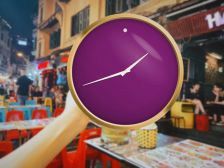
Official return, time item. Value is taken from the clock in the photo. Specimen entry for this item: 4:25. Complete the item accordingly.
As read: 1:42
